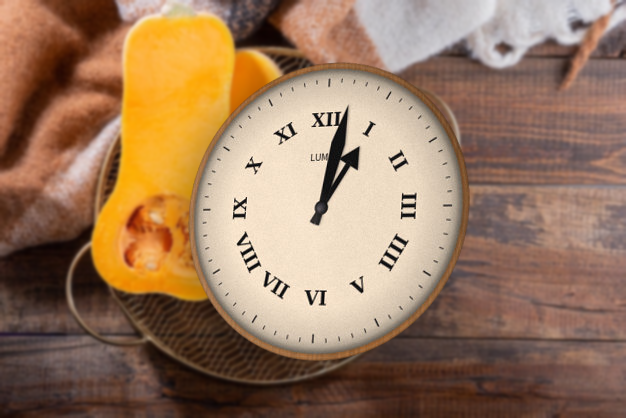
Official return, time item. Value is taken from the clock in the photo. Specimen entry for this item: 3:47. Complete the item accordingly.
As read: 1:02
